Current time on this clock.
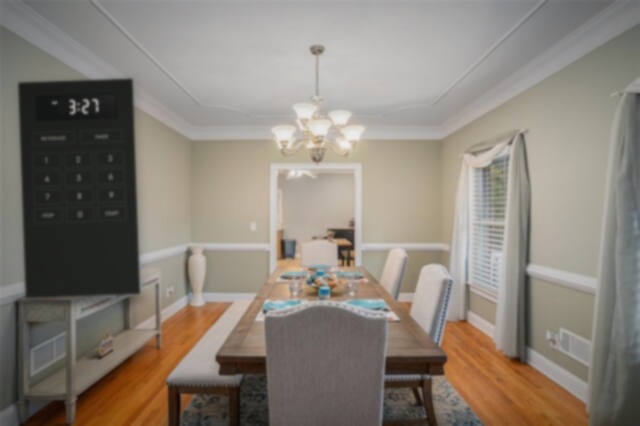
3:27
